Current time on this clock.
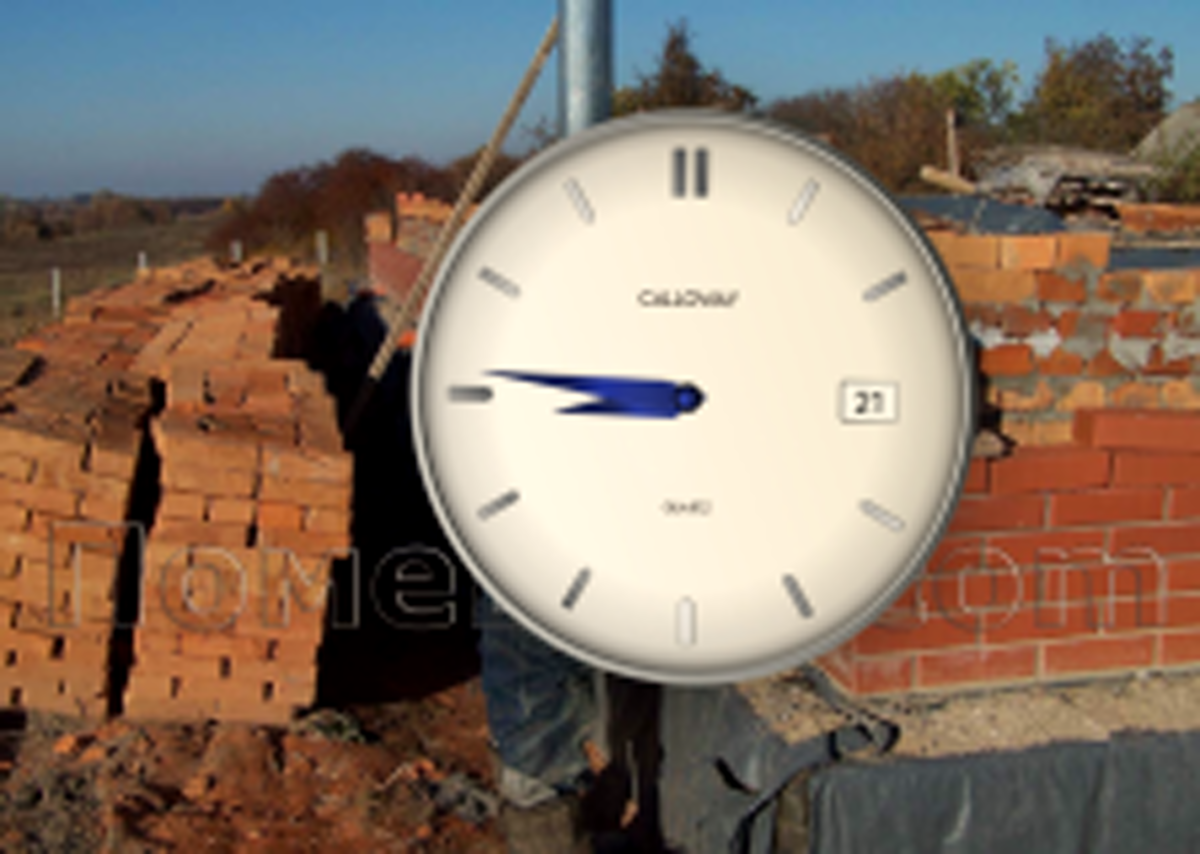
8:46
